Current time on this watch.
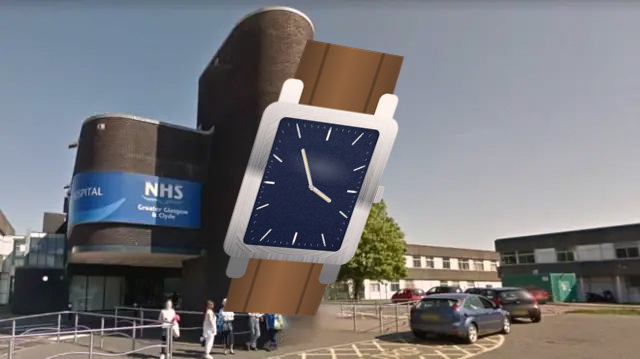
3:55
